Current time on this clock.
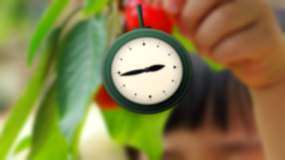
2:44
